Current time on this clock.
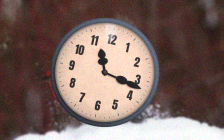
11:17
